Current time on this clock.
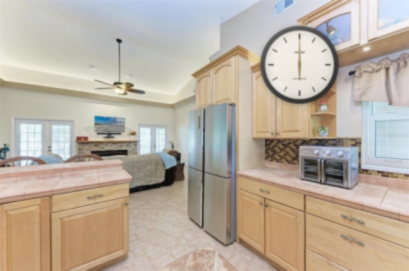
6:00
